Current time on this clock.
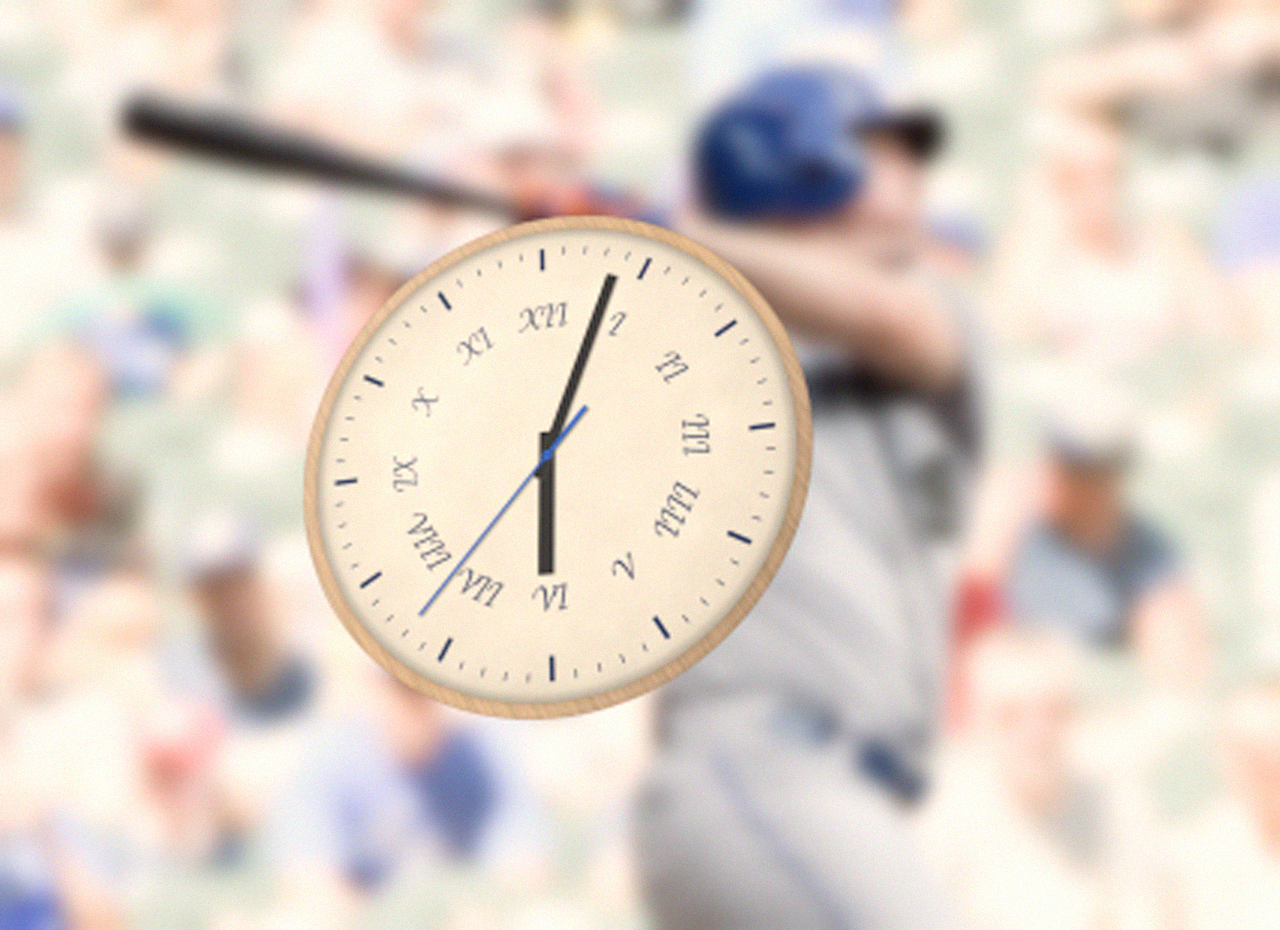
6:03:37
